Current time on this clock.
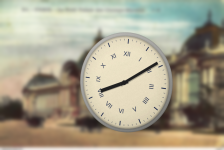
8:09
